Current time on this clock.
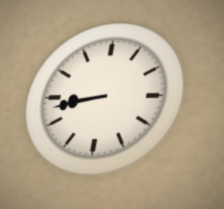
8:43
